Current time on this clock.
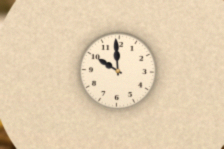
9:59
